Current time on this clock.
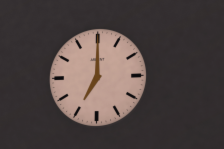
7:00
